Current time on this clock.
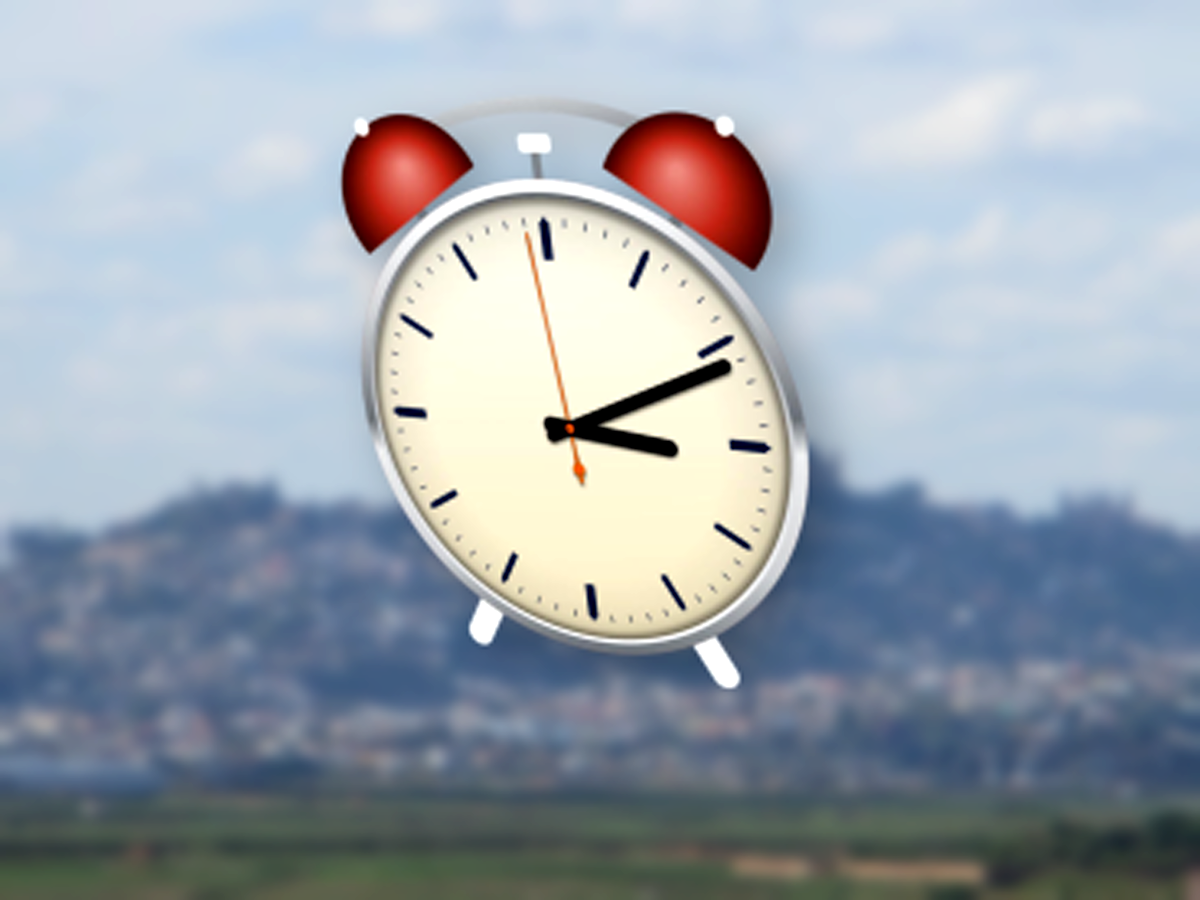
3:10:59
